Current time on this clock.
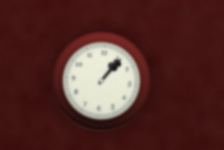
1:06
